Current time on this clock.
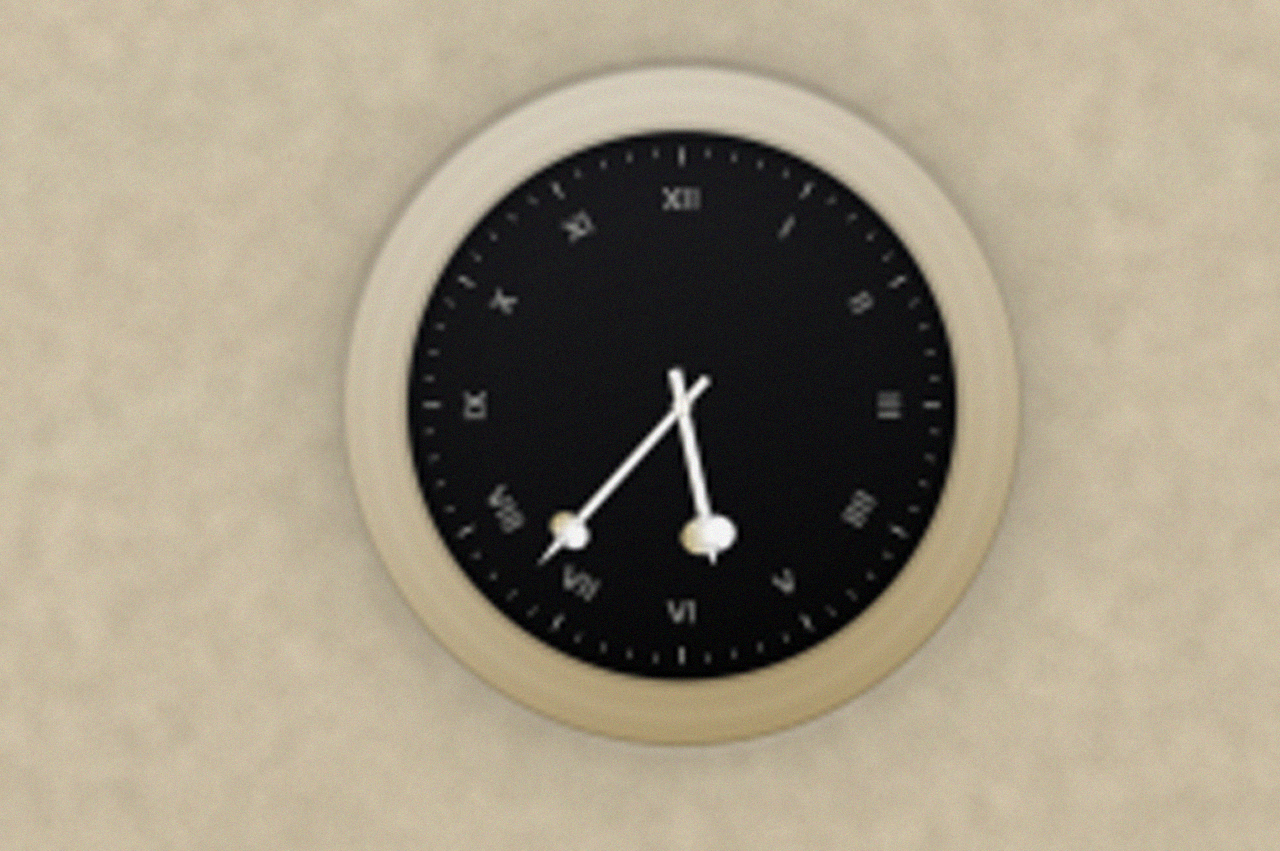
5:37
